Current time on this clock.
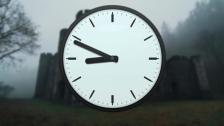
8:49
